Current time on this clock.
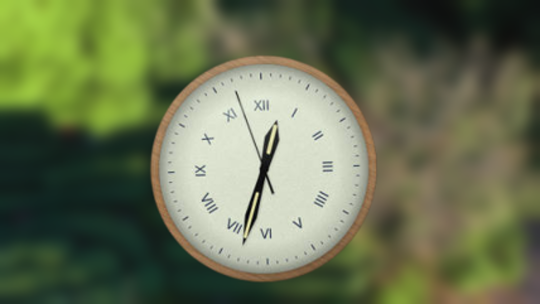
12:32:57
